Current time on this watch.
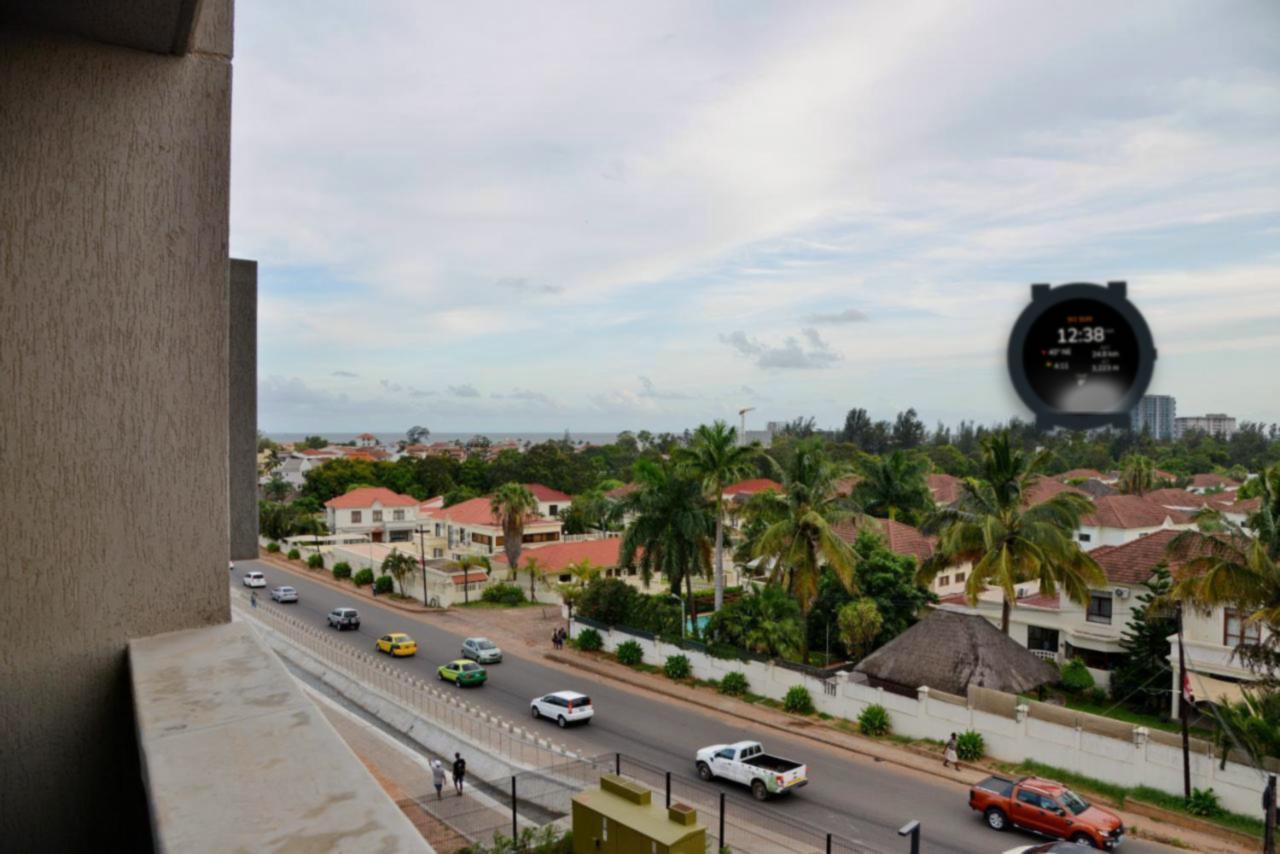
12:38
